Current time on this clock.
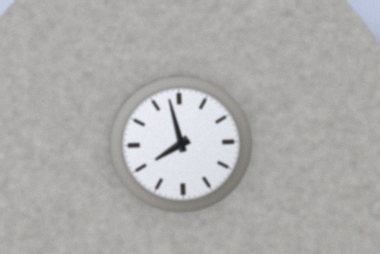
7:58
